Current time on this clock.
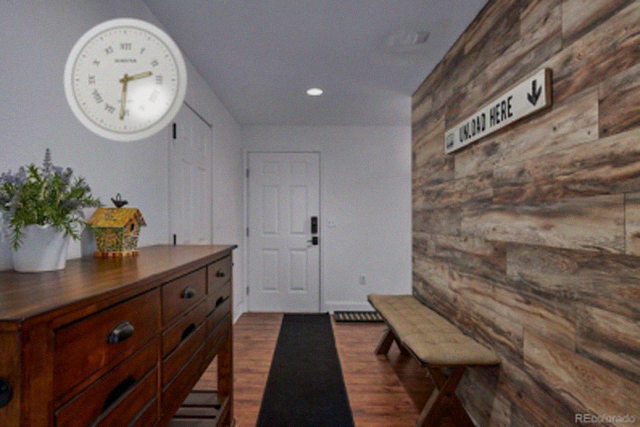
2:31
